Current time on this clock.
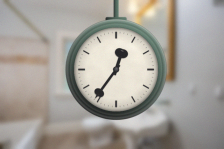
12:36
